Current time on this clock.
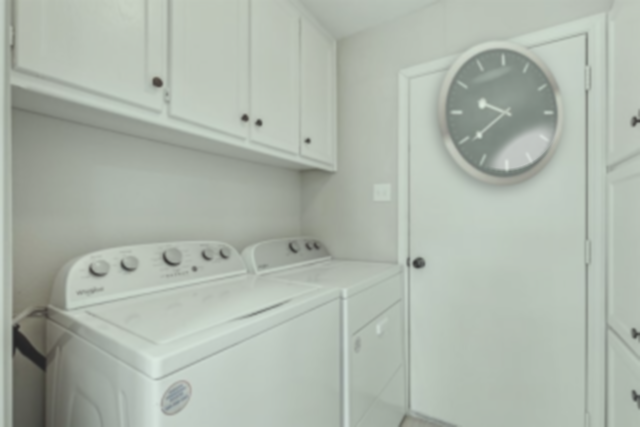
9:39
